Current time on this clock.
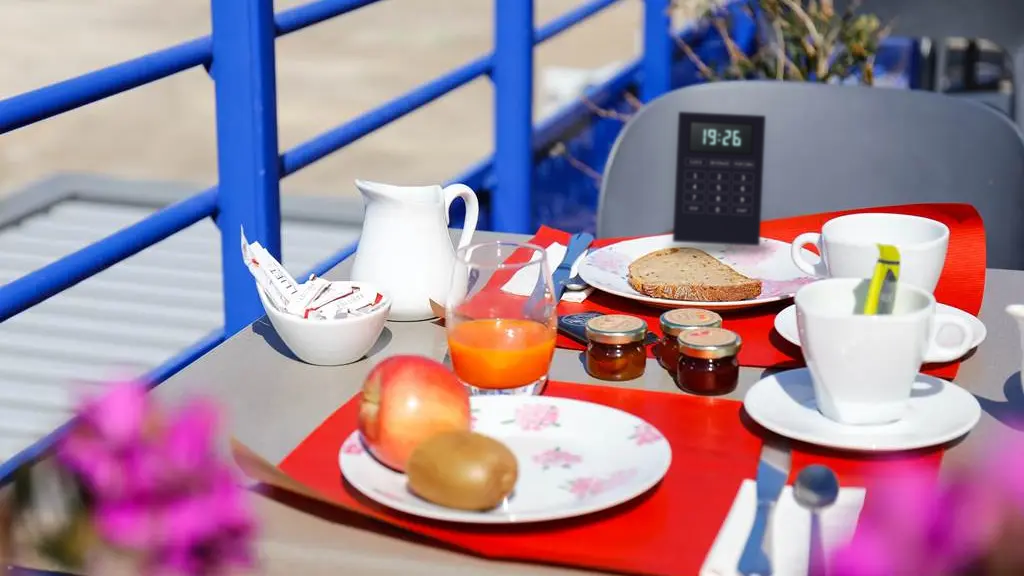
19:26
